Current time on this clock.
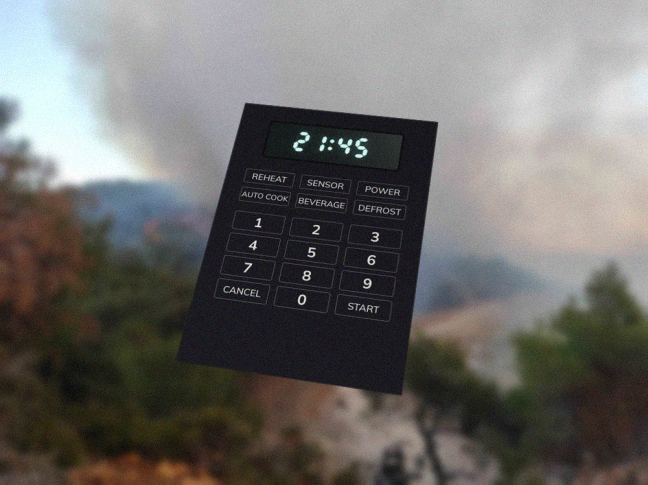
21:45
